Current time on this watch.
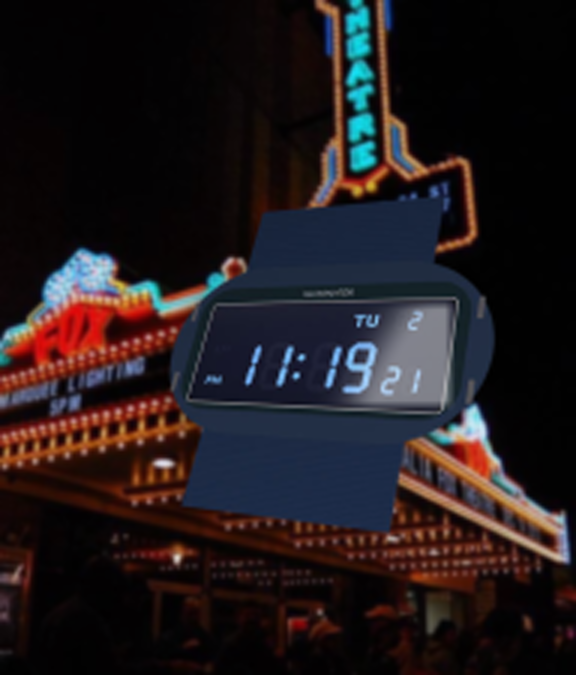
11:19:21
